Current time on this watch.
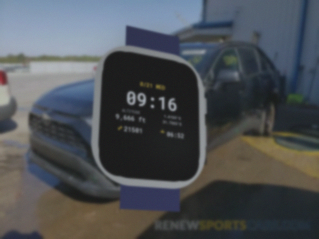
9:16
